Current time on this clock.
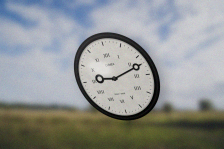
9:12
